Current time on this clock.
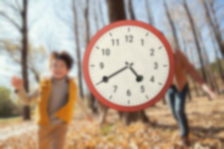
4:40
